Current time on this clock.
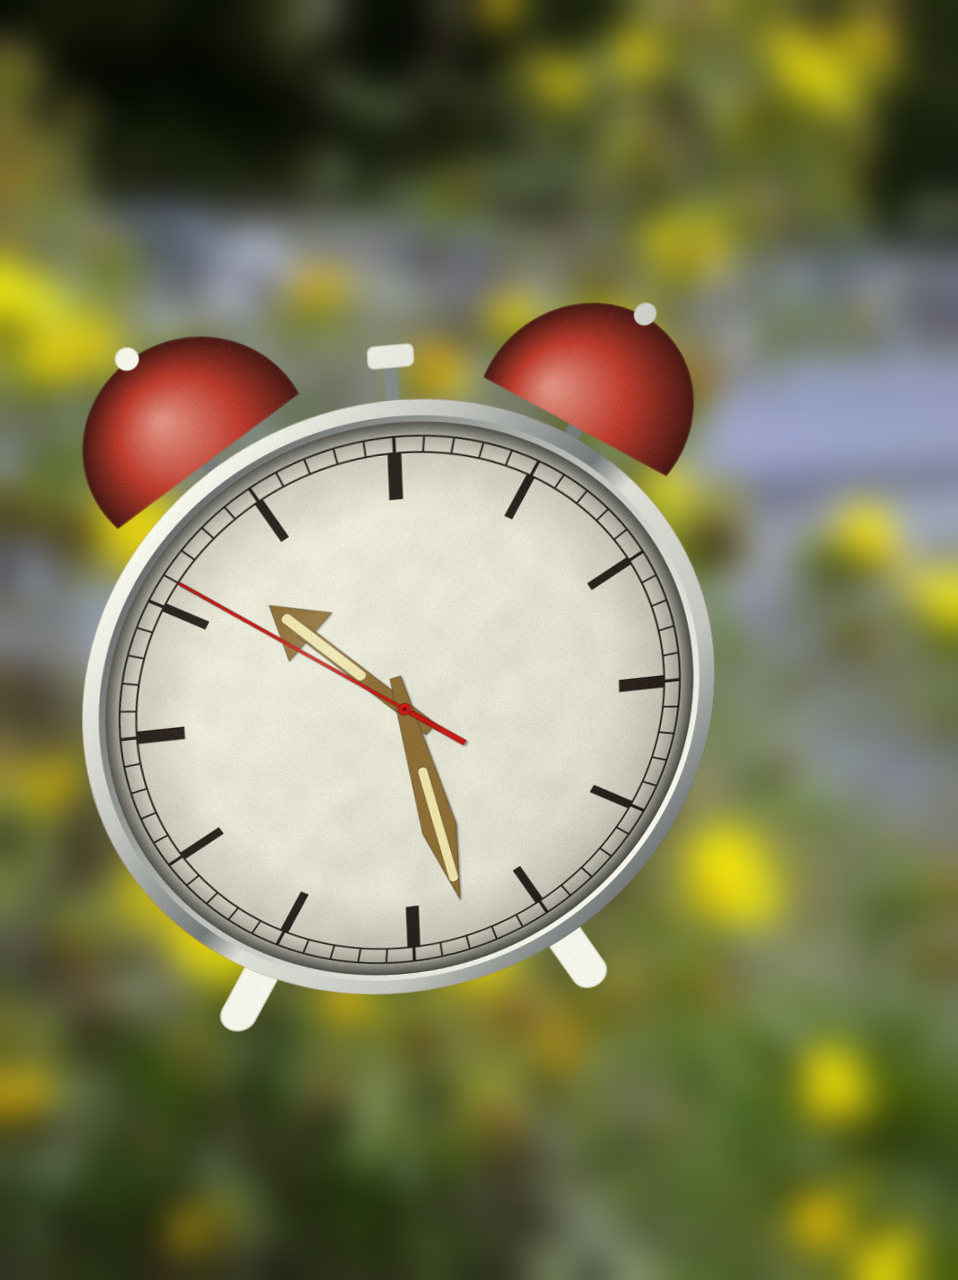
10:27:51
